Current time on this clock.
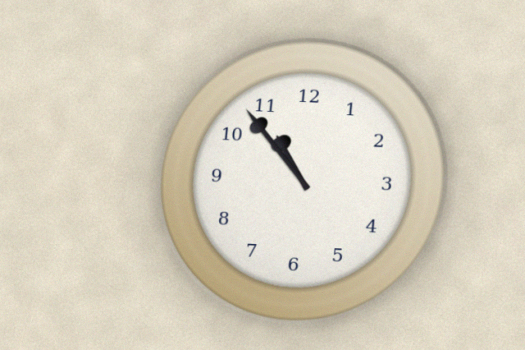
10:53
